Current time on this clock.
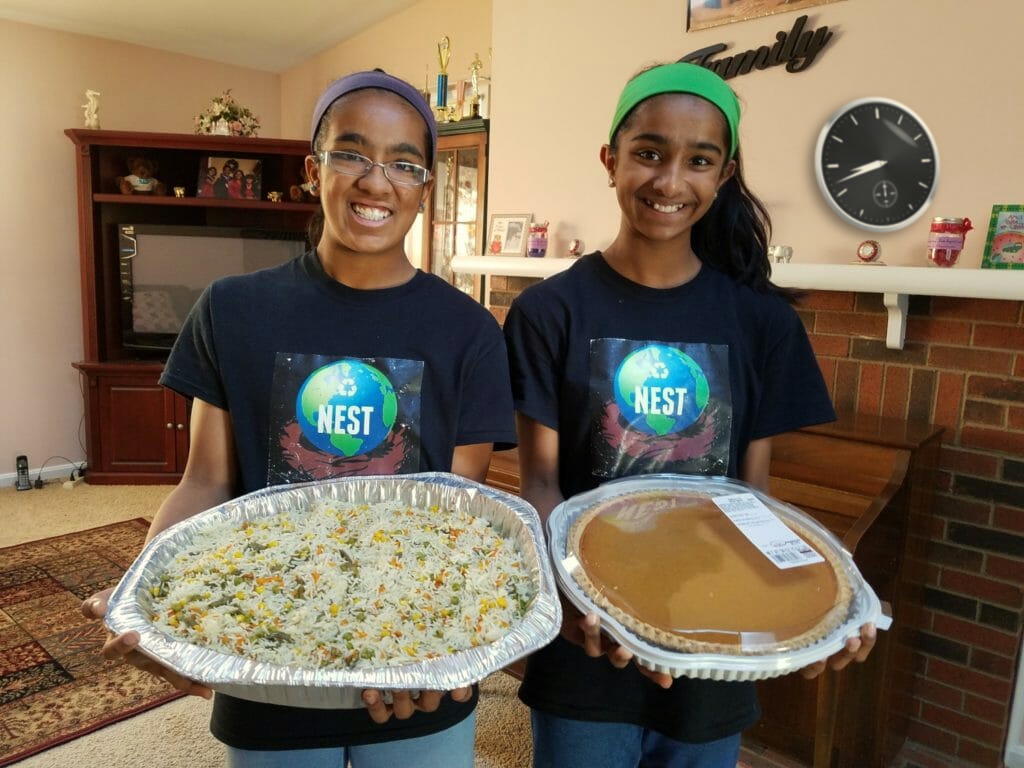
8:42
